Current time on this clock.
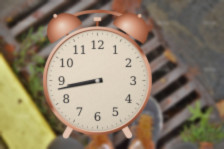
8:43
